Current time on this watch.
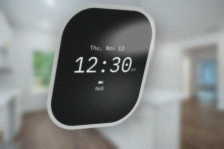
12:30
